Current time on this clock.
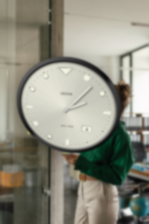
2:07
